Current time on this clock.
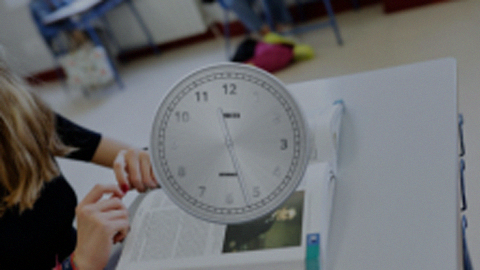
11:27
